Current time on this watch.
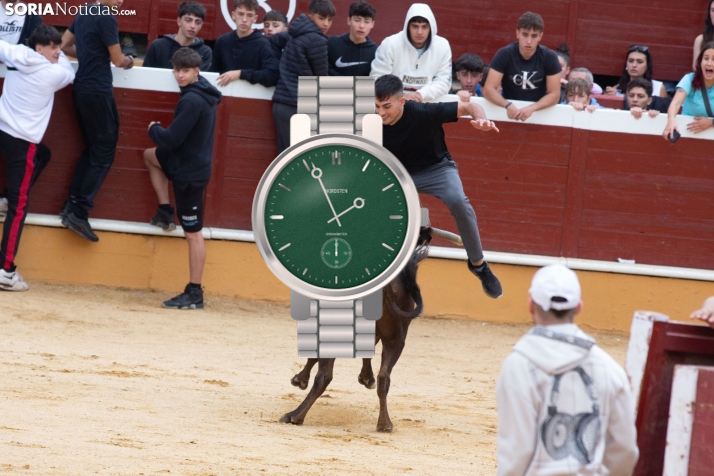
1:56
